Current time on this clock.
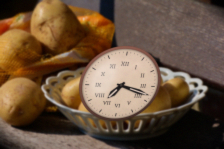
7:18
